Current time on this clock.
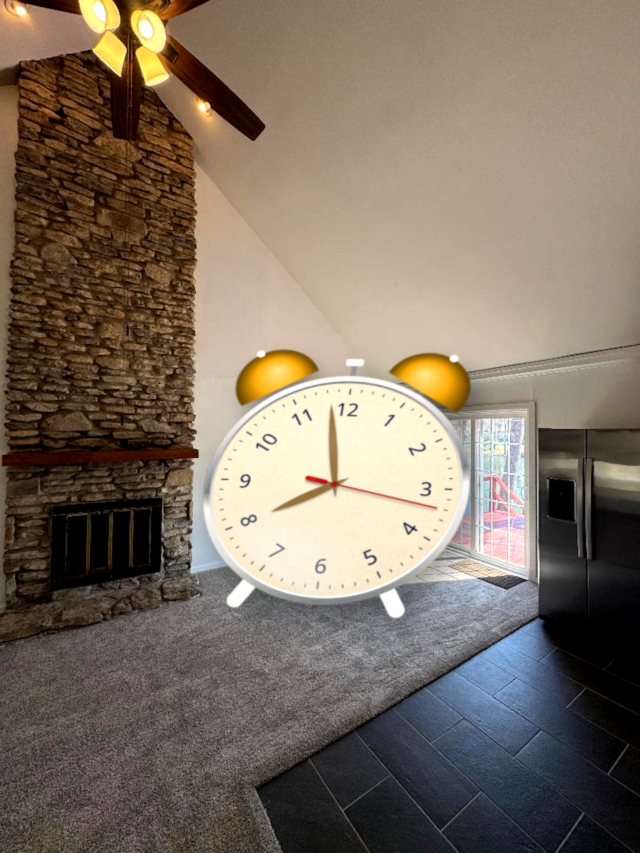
7:58:17
